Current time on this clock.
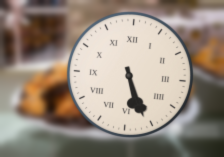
5:26
